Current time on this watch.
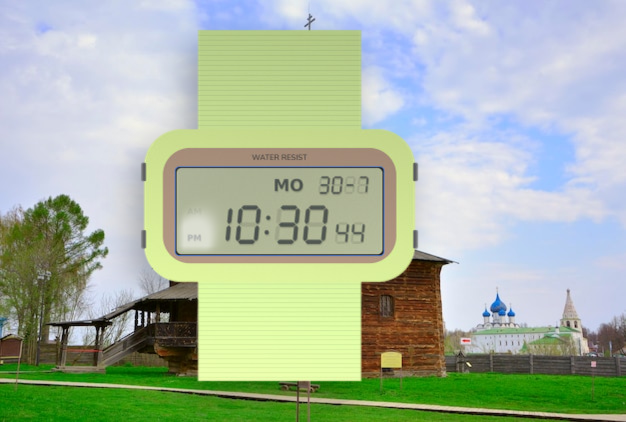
10:30:44
